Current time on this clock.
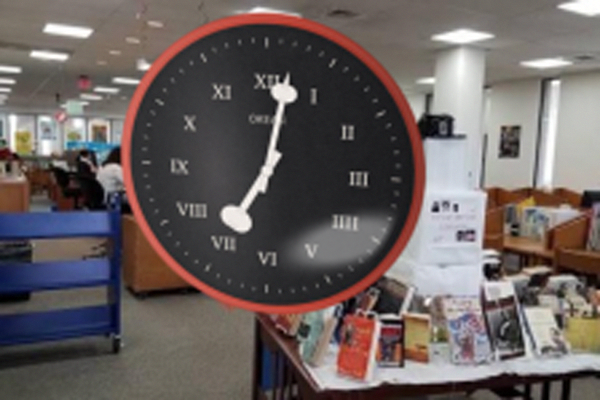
7:02
